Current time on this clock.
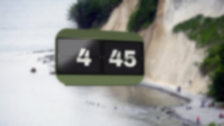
4:45
